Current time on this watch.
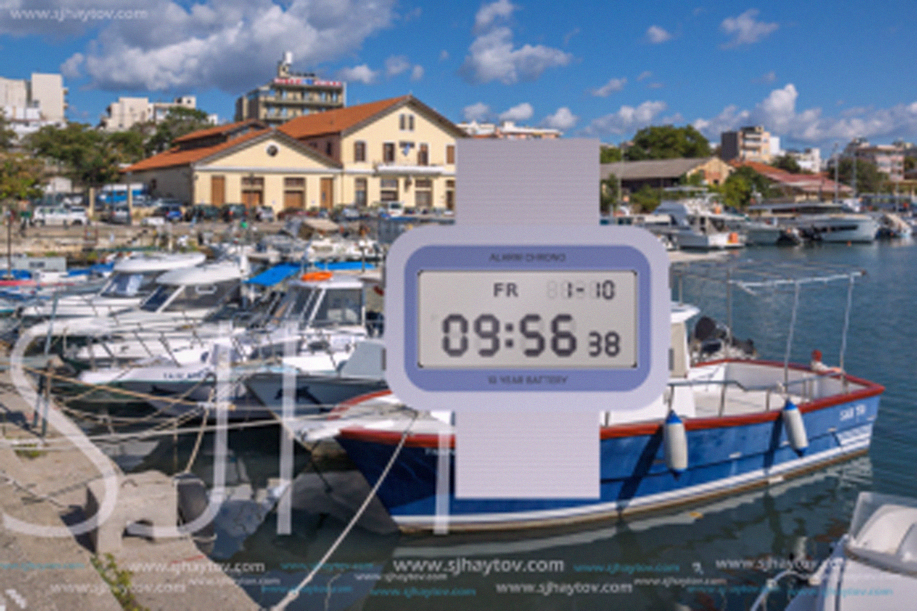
9:56:38
